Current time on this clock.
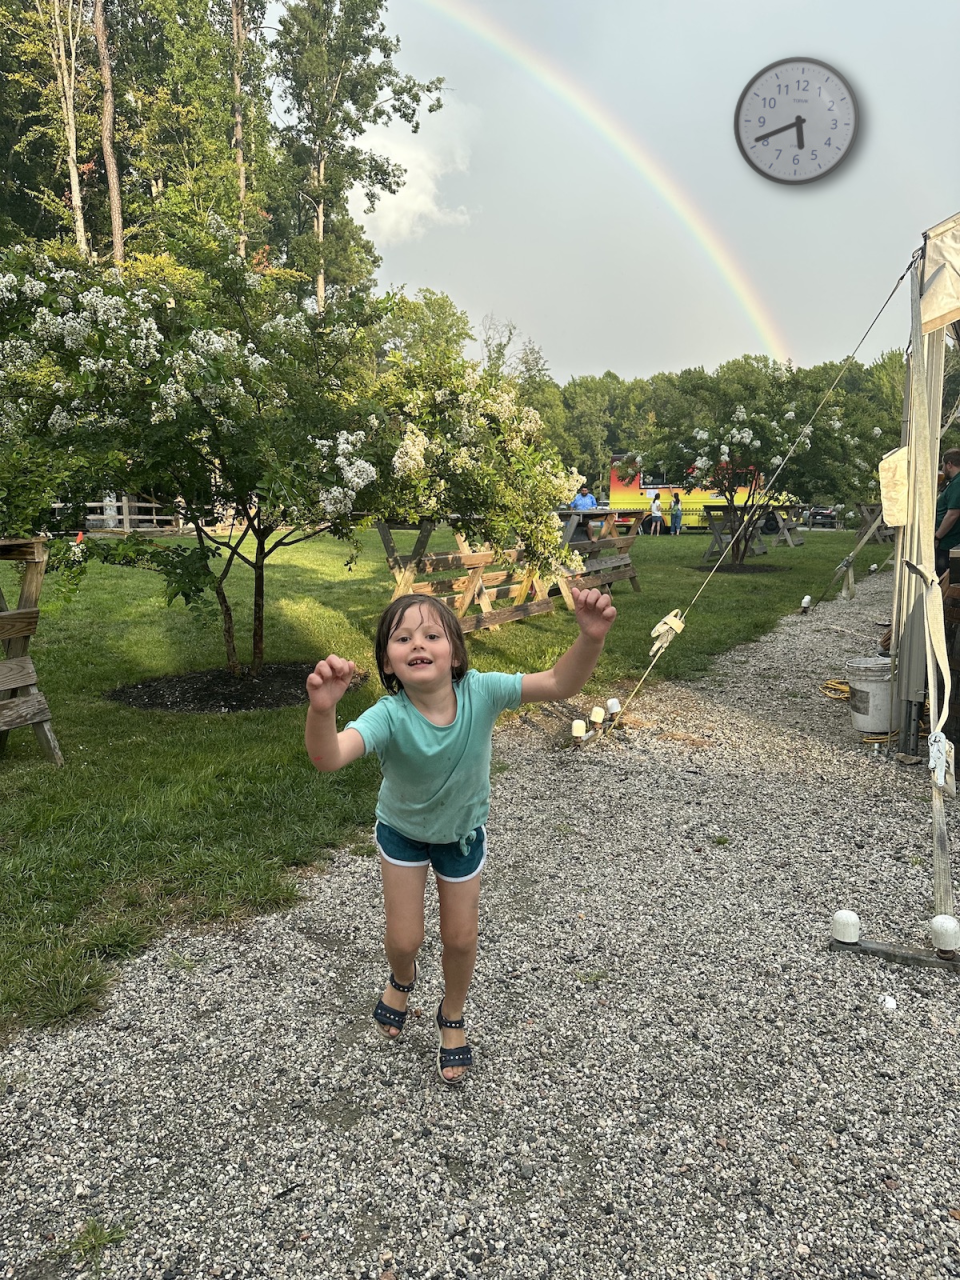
5:41
